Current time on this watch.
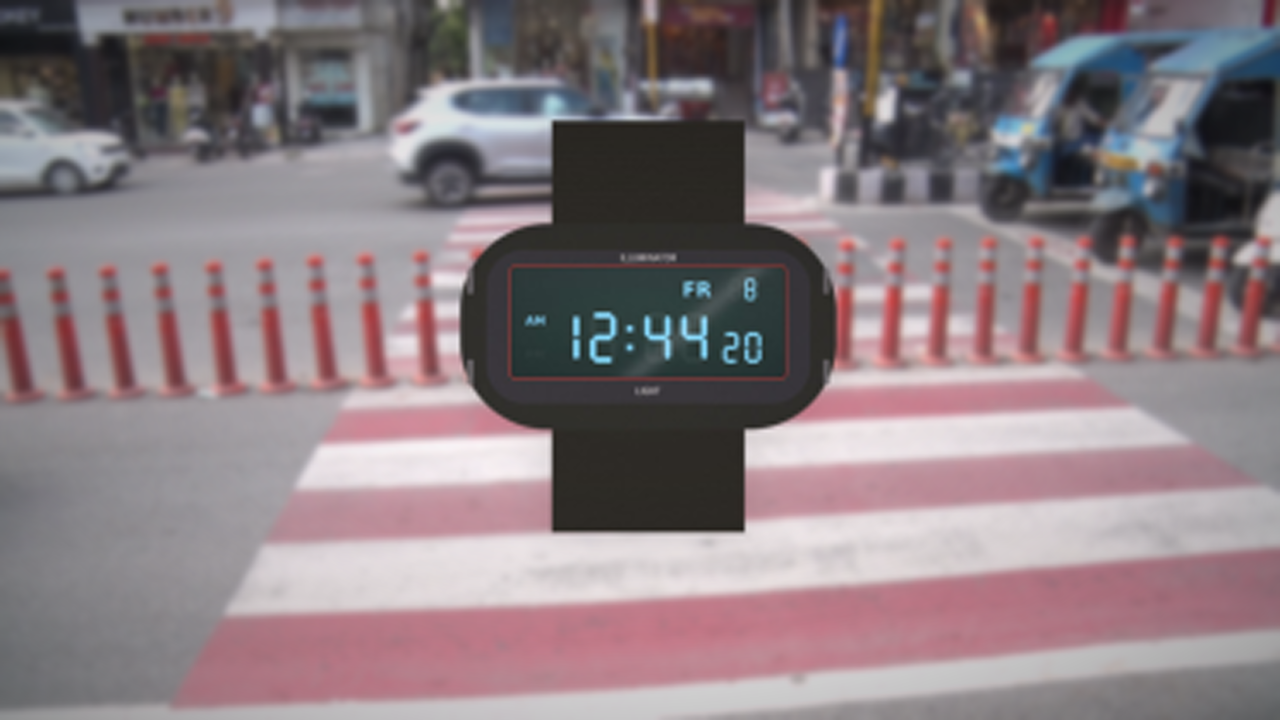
12:44:20
